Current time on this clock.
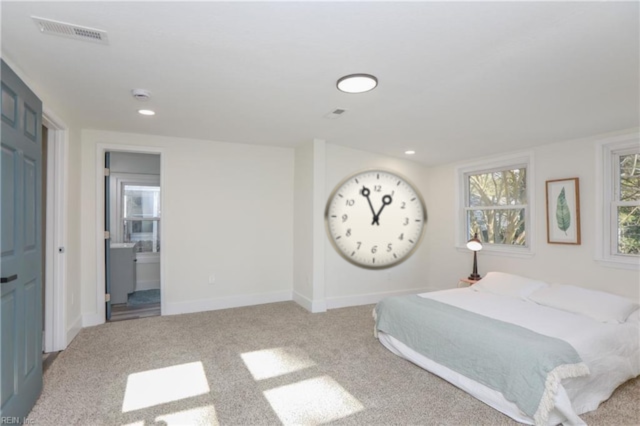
12:56
